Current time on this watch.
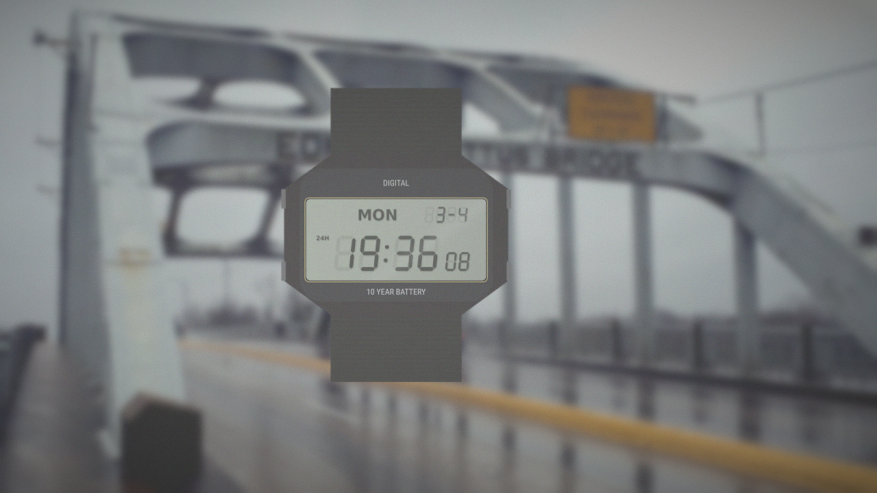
19:36:08
